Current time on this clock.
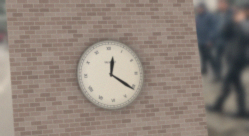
12:21
